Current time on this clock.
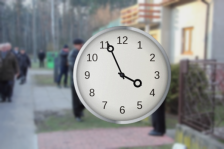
3:56
